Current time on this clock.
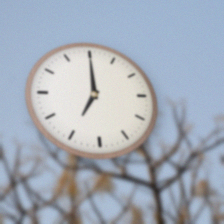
7:00
